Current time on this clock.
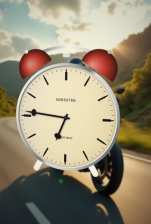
6:46
